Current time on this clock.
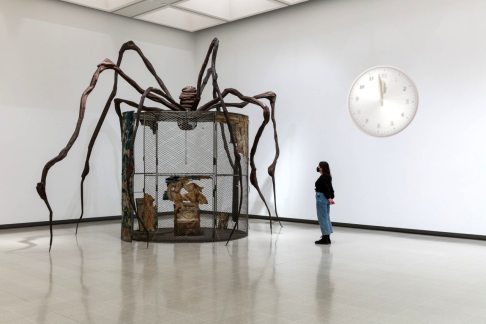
11:58
